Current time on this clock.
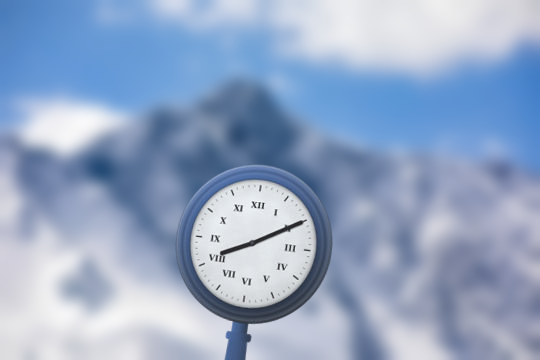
8:10
